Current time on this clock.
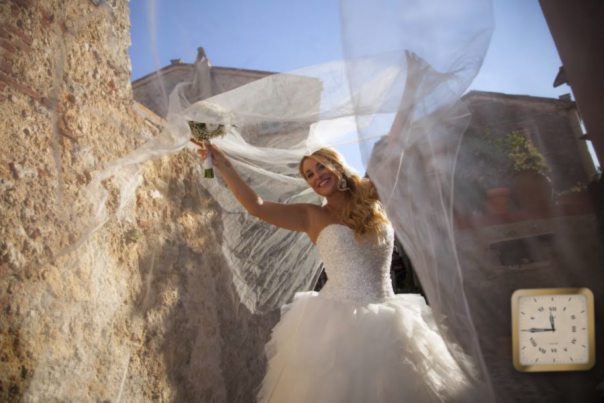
11:45
